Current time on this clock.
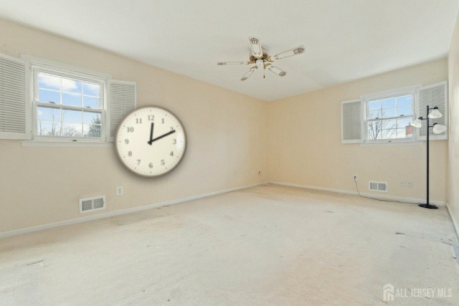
12:11
